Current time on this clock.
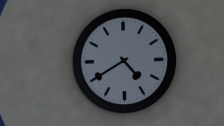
4:40
